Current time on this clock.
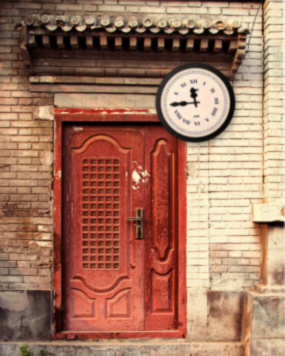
11:45
